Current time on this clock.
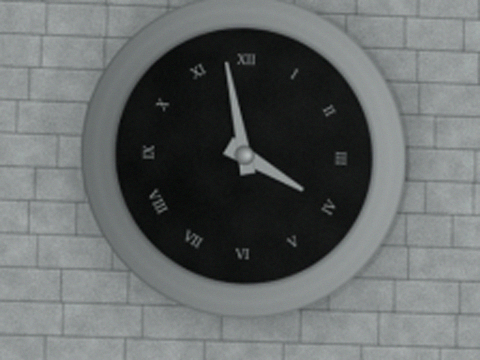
3:58
